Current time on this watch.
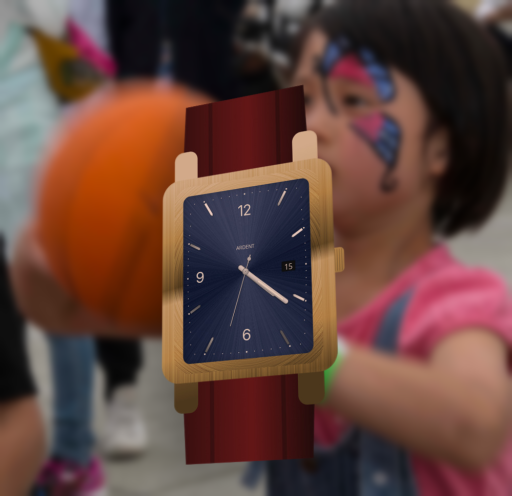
4:21:33
